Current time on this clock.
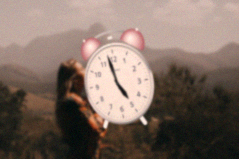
4:58
